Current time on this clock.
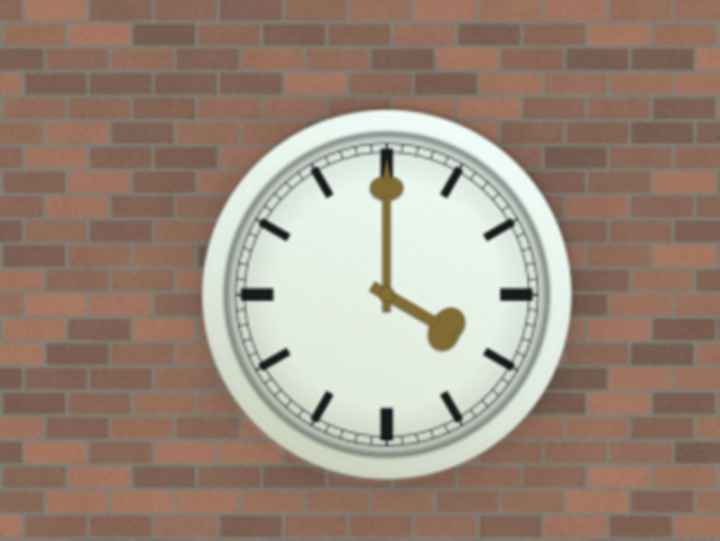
4:00
